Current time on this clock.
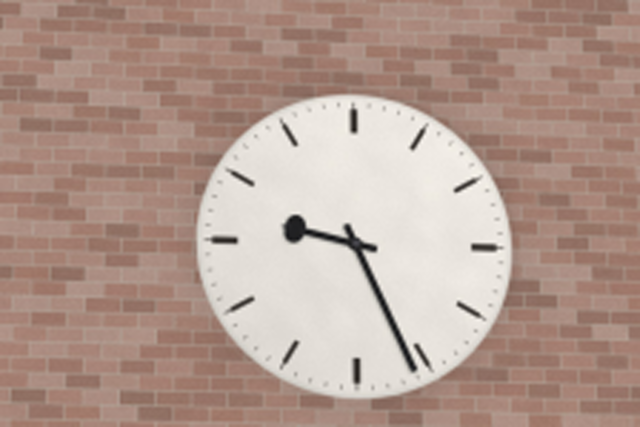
9:26
